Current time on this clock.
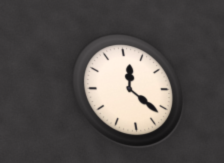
12:22
